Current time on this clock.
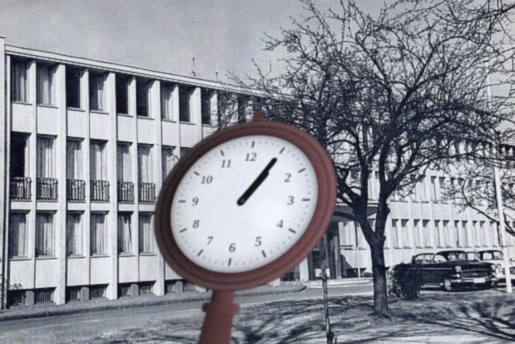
1:05
